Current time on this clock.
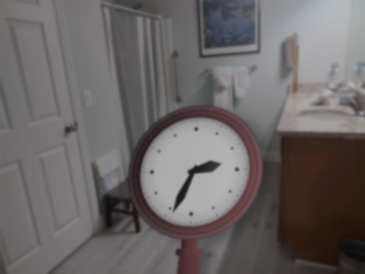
2:34
